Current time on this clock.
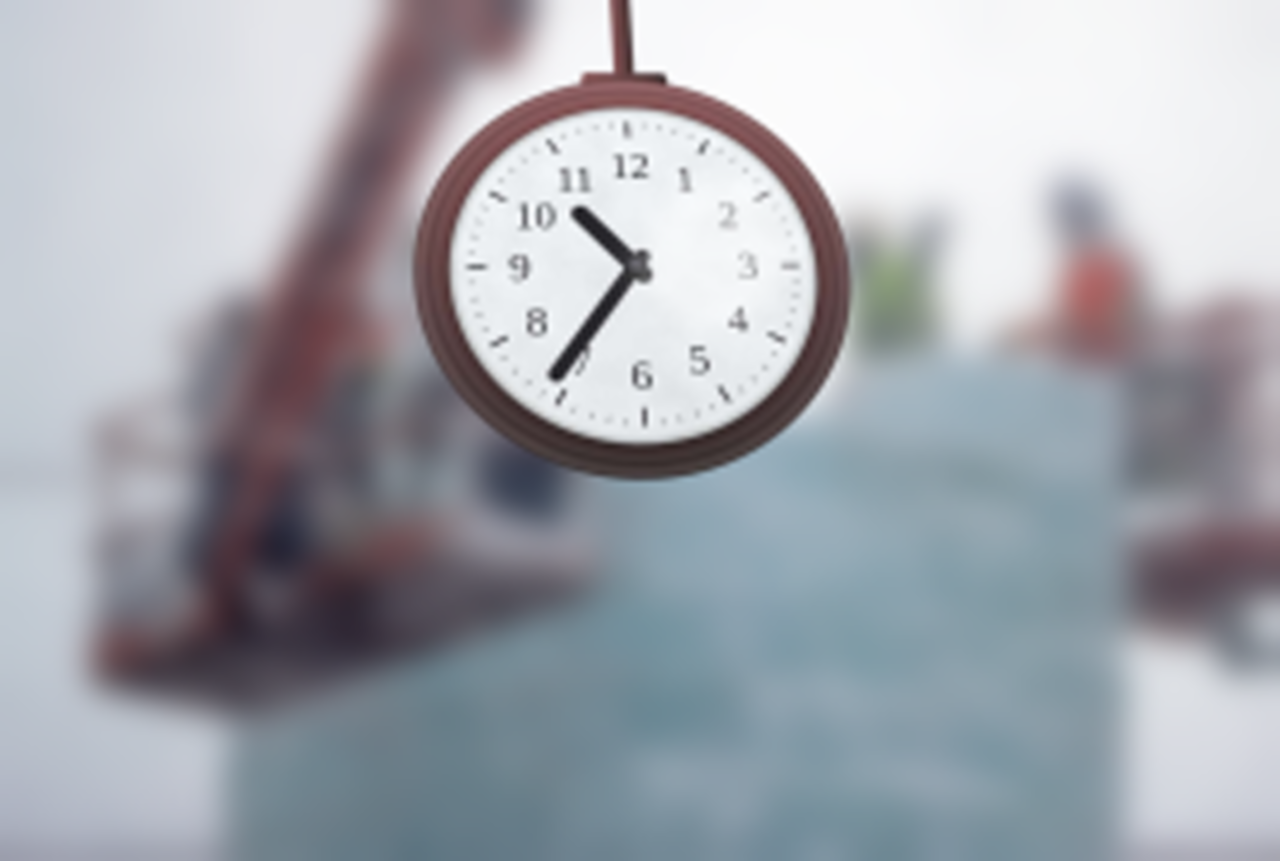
10:36
